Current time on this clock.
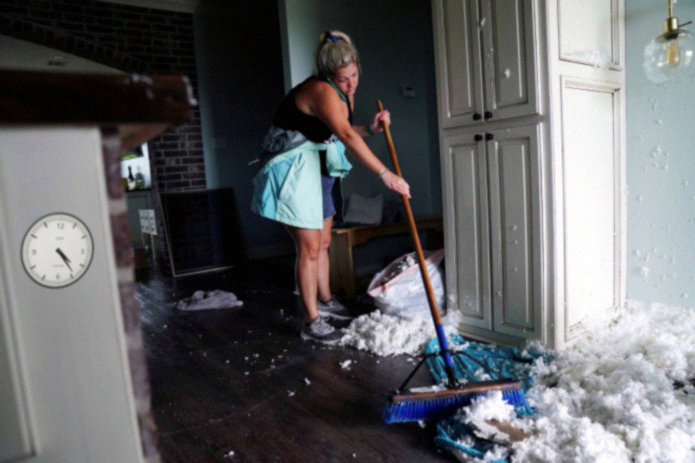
4:24
